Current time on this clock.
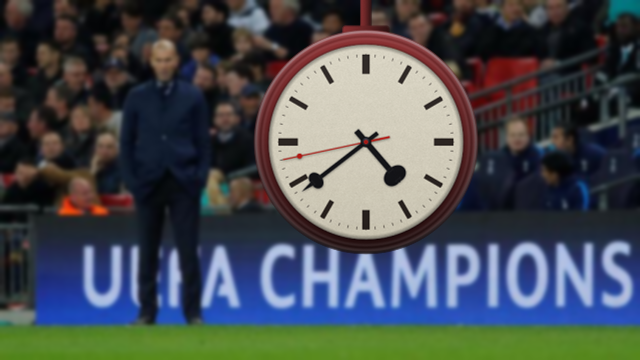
4:38:43
